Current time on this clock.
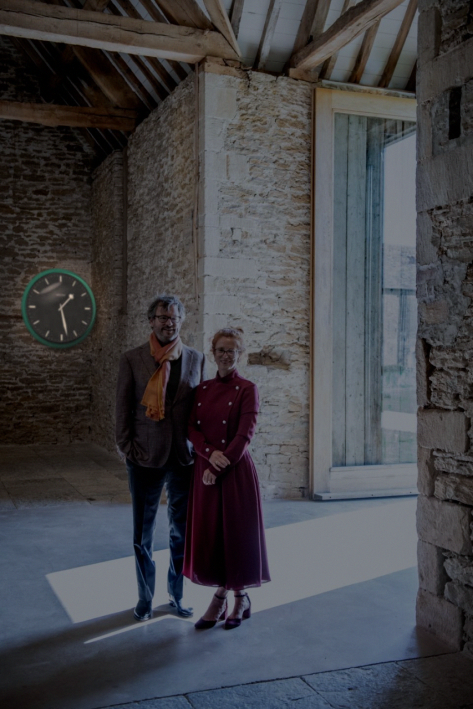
1:28
